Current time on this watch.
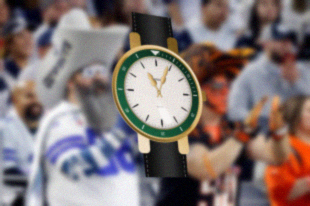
11:04
